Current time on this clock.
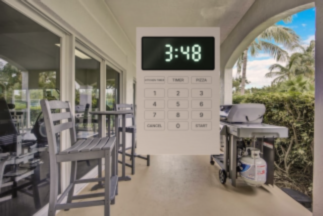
3:48
